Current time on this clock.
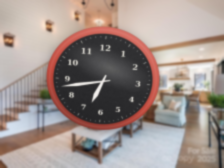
6:43
